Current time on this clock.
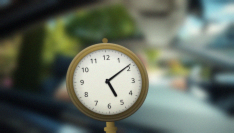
5:09
